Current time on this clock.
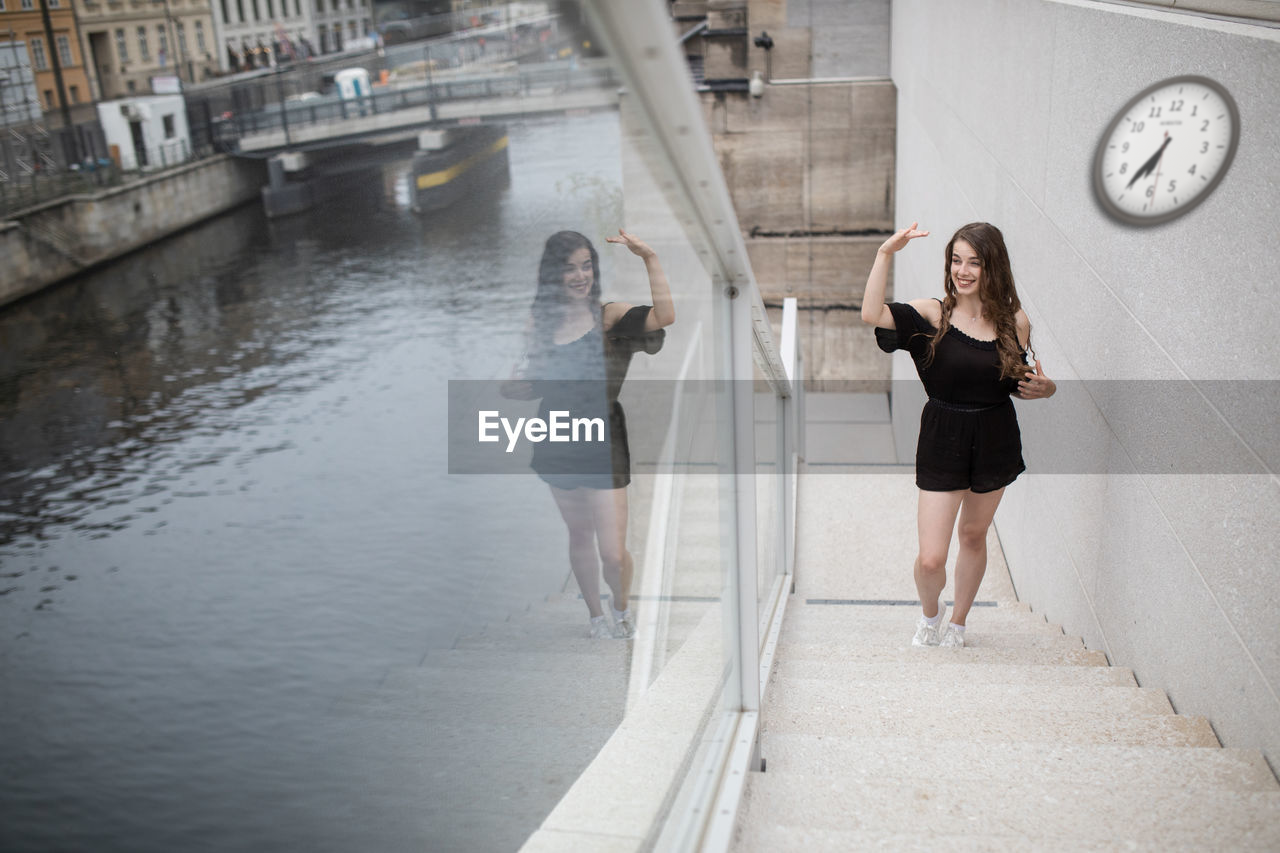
6:35:29
